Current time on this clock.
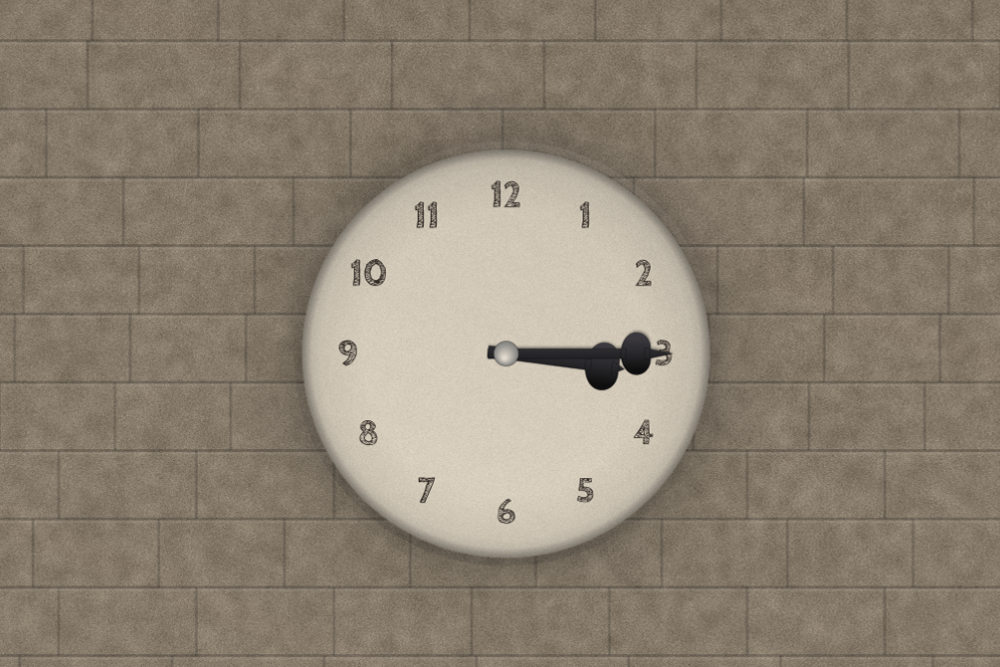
3:15
